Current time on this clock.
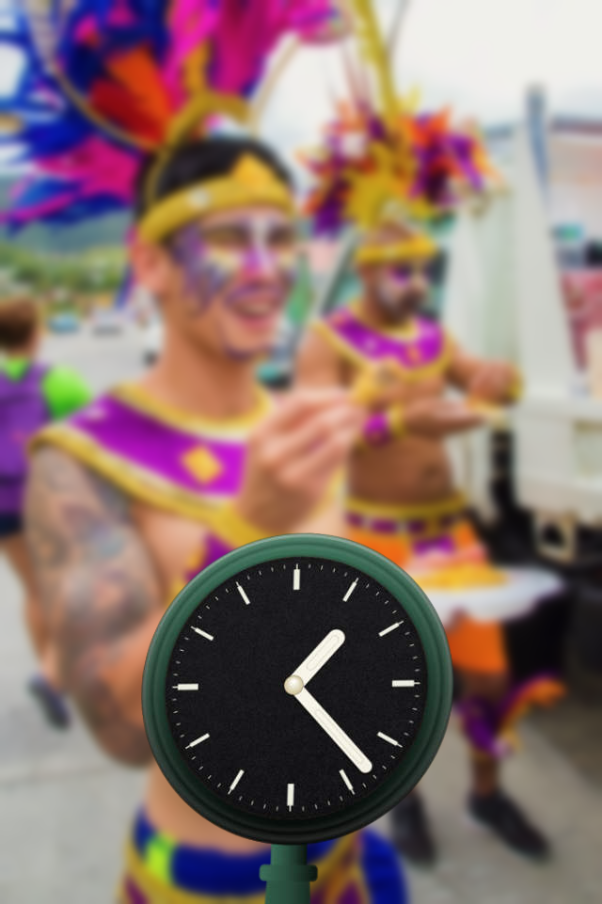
1:23
